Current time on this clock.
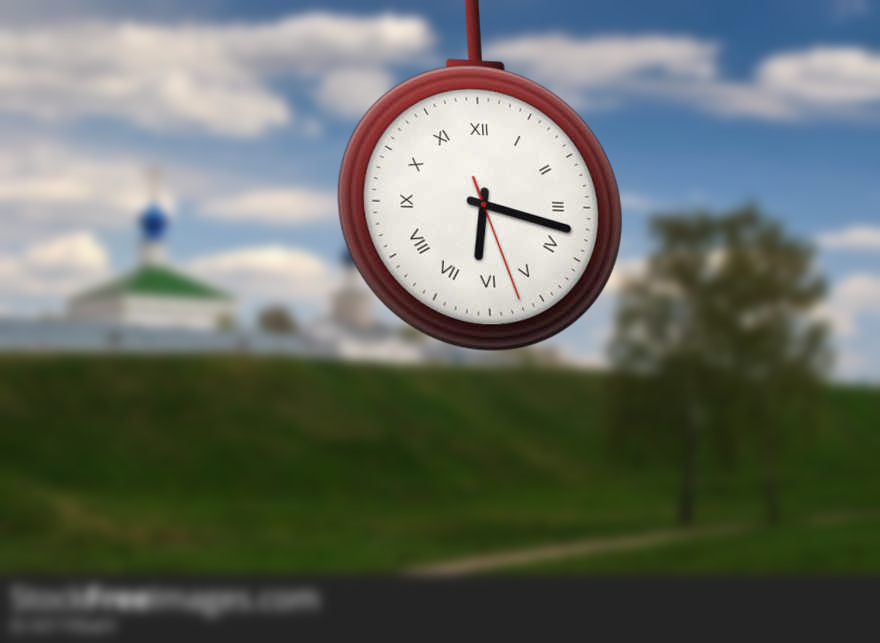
6:17:27
